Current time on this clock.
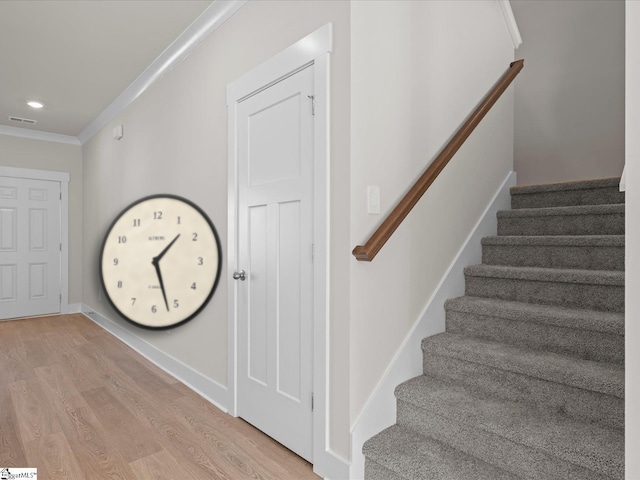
1:27
